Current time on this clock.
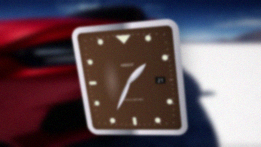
1:35
